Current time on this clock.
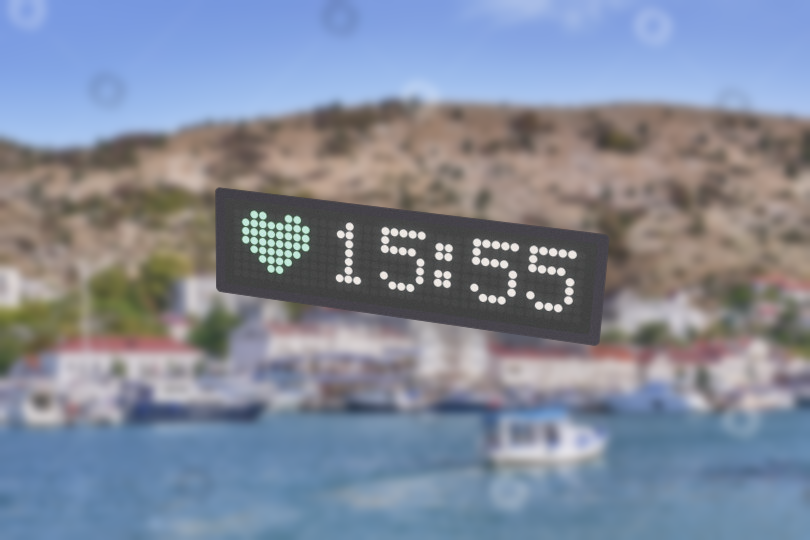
15:55
